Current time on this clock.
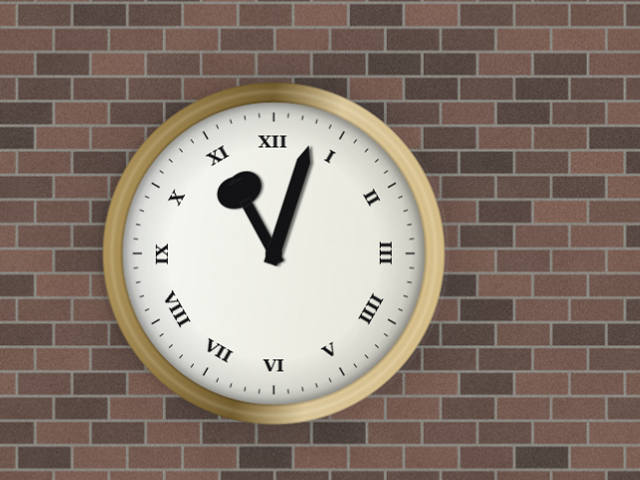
11:03
